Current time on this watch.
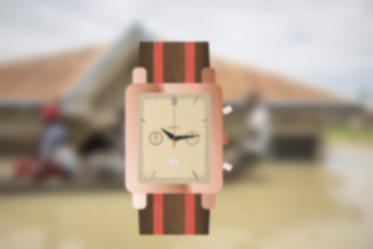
10:14
